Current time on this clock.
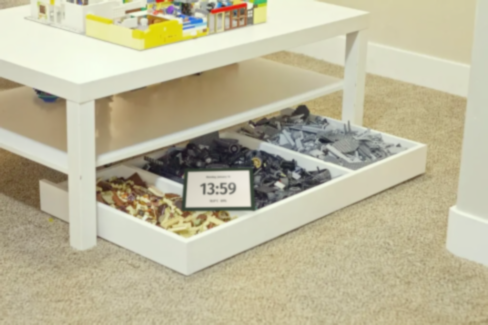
13:59
